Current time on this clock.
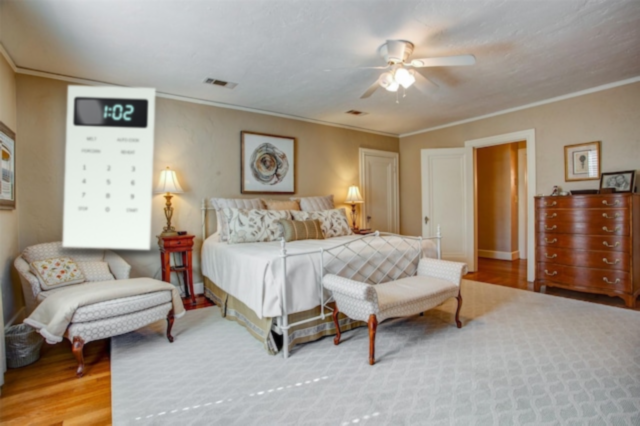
1:02
